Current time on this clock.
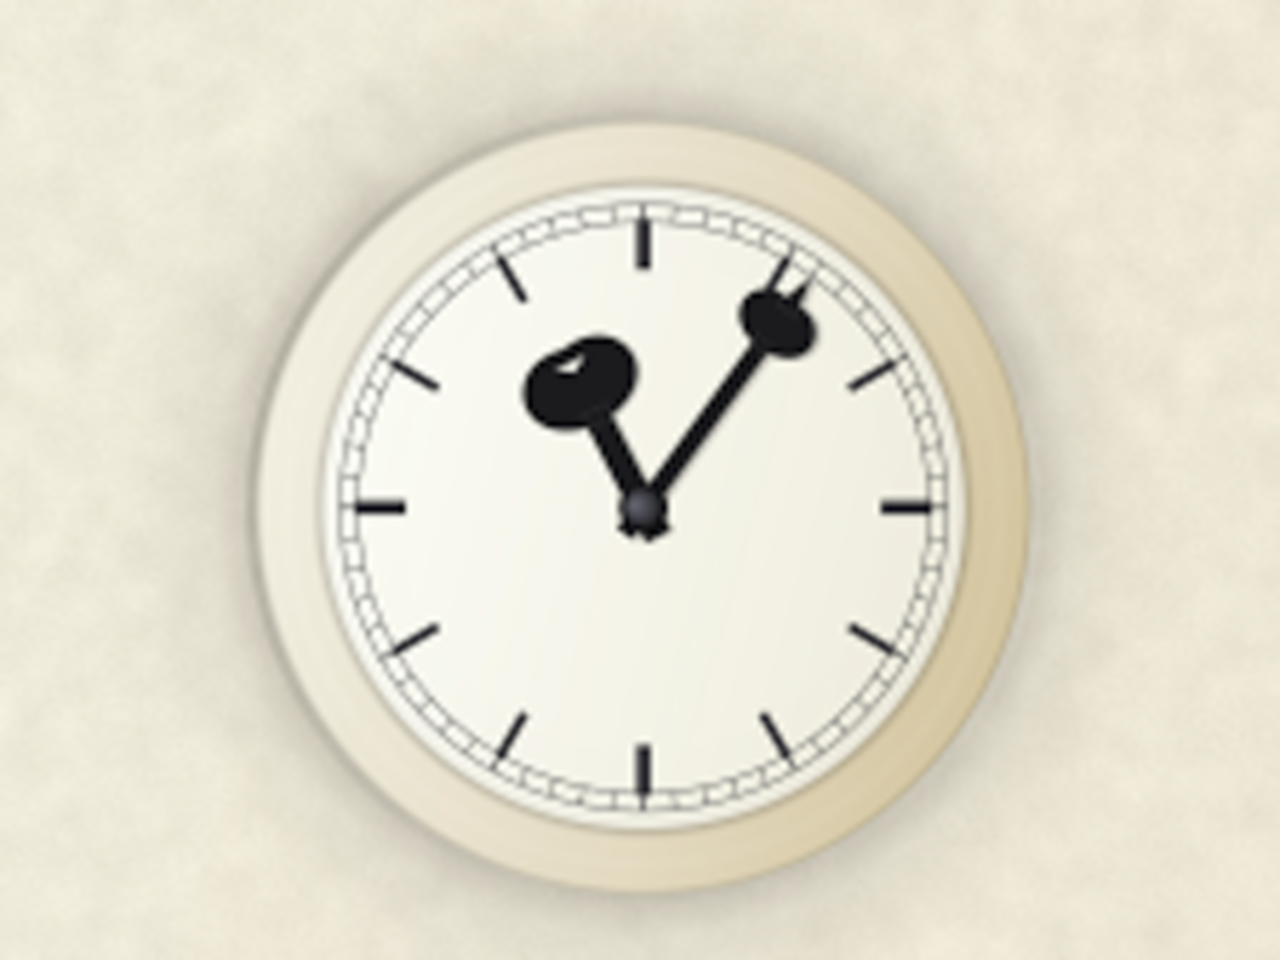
11:06
